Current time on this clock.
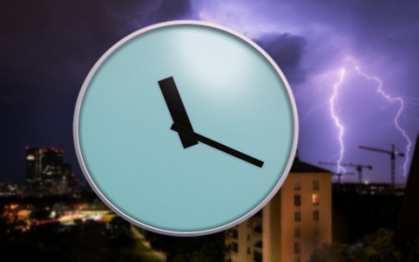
11:19
